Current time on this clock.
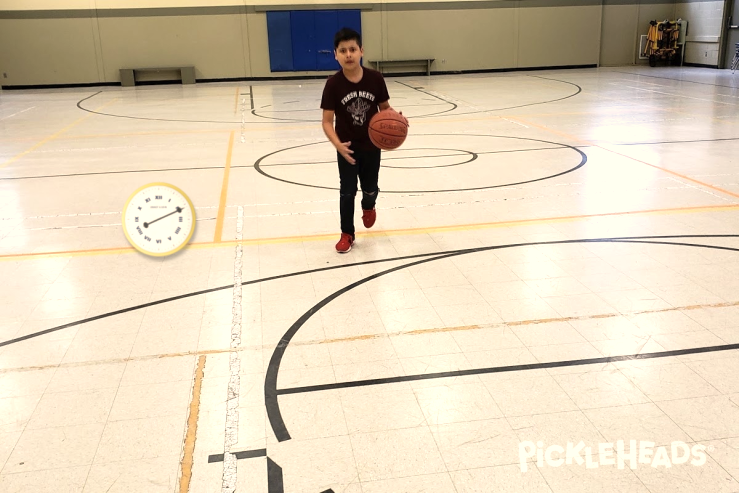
8:11
